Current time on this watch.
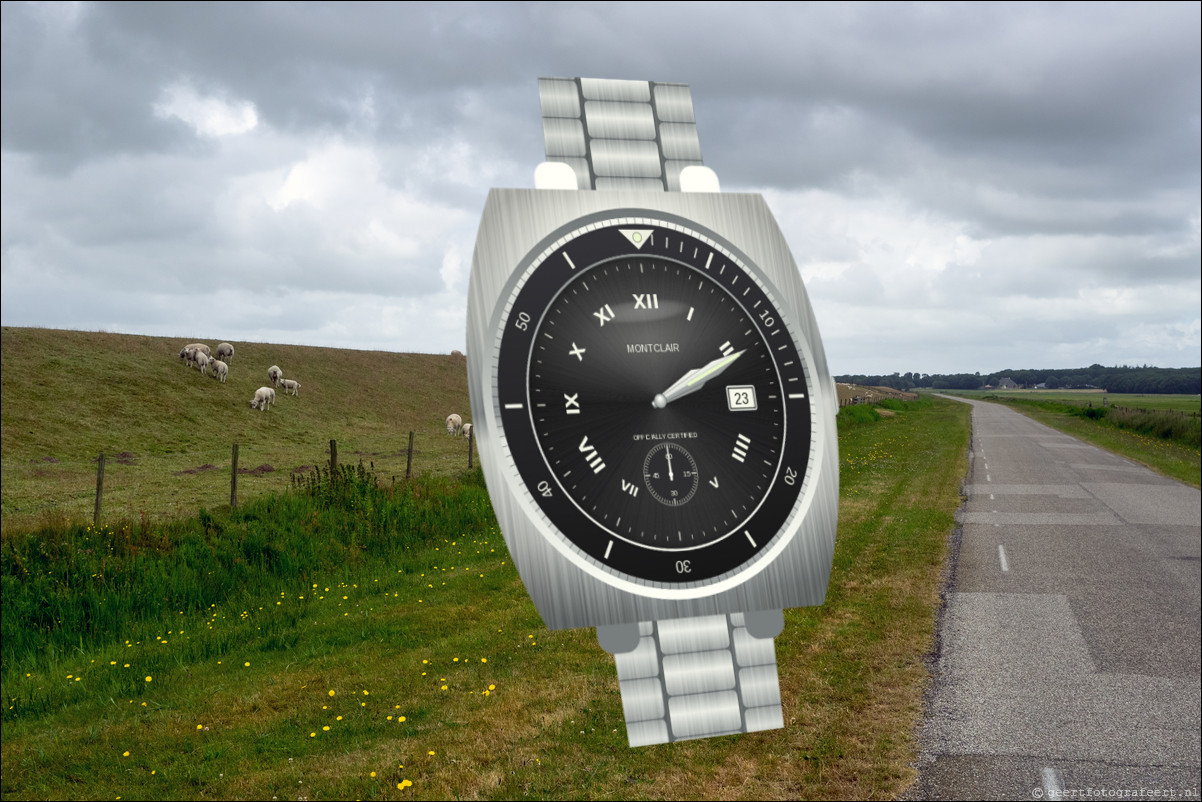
2:11
